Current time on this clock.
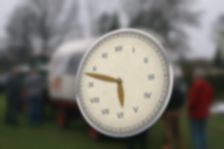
5:48
